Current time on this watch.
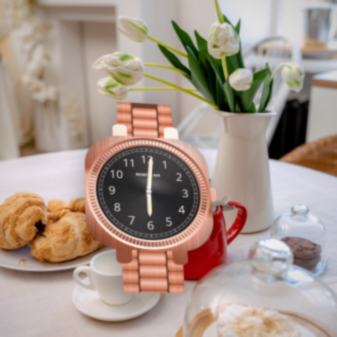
6:01
